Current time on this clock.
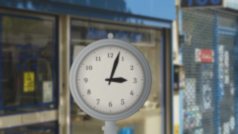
3:03
